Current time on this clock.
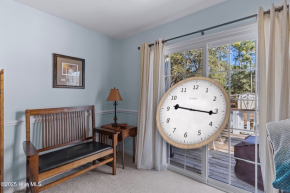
9:16
